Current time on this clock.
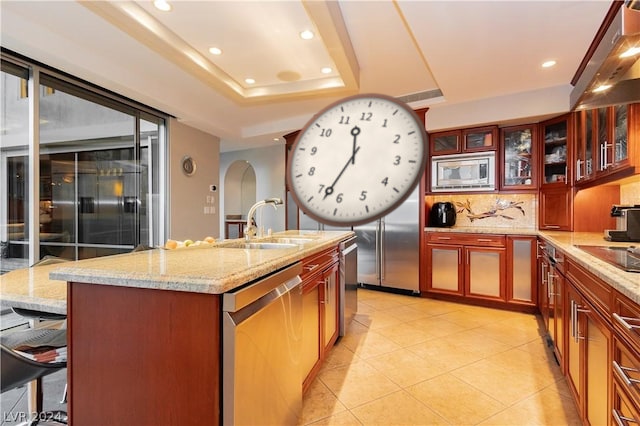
11:33
